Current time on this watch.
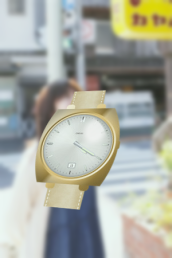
4:20
